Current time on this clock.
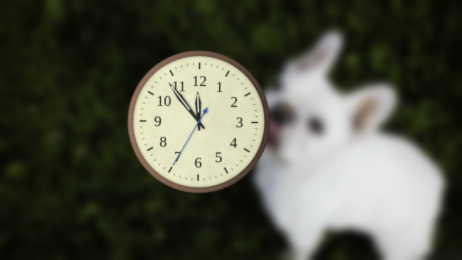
11:53:35
